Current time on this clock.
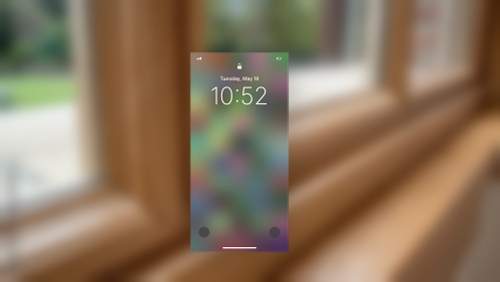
10:52
